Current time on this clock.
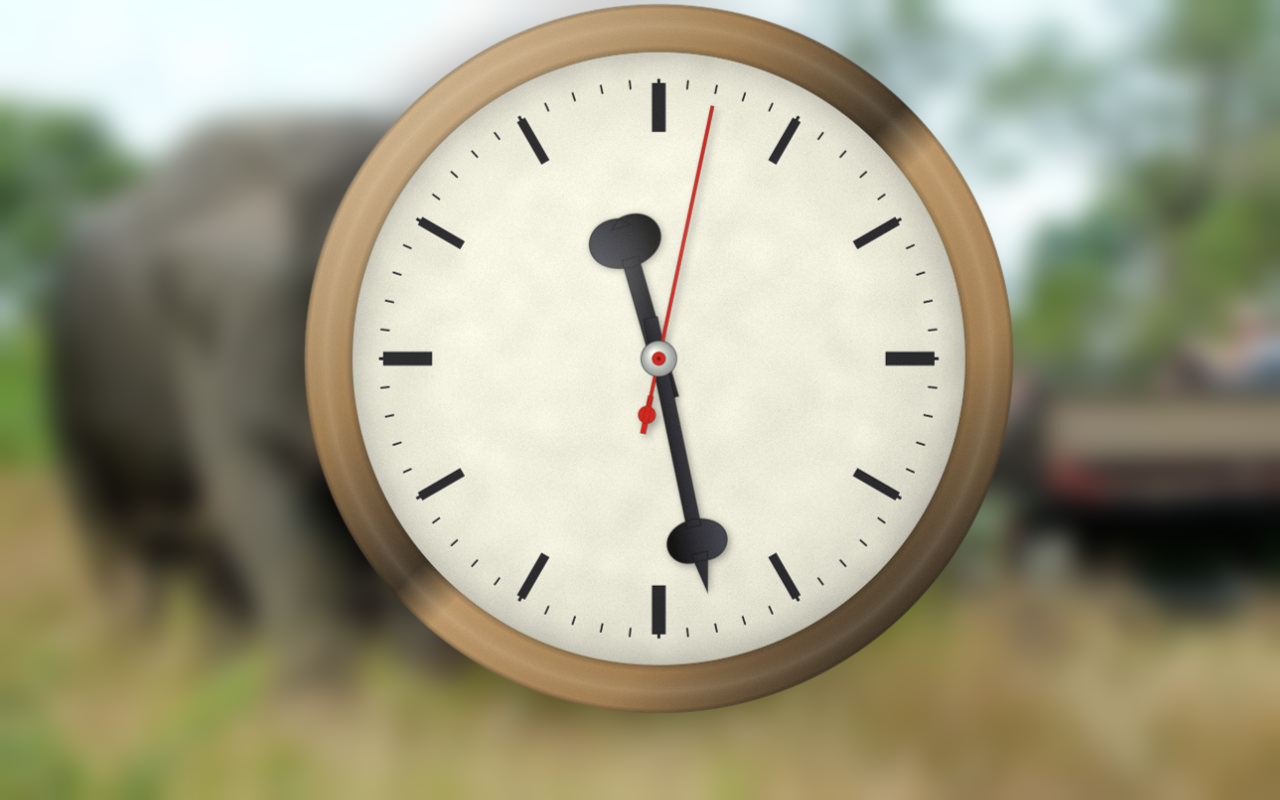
11:28:02
